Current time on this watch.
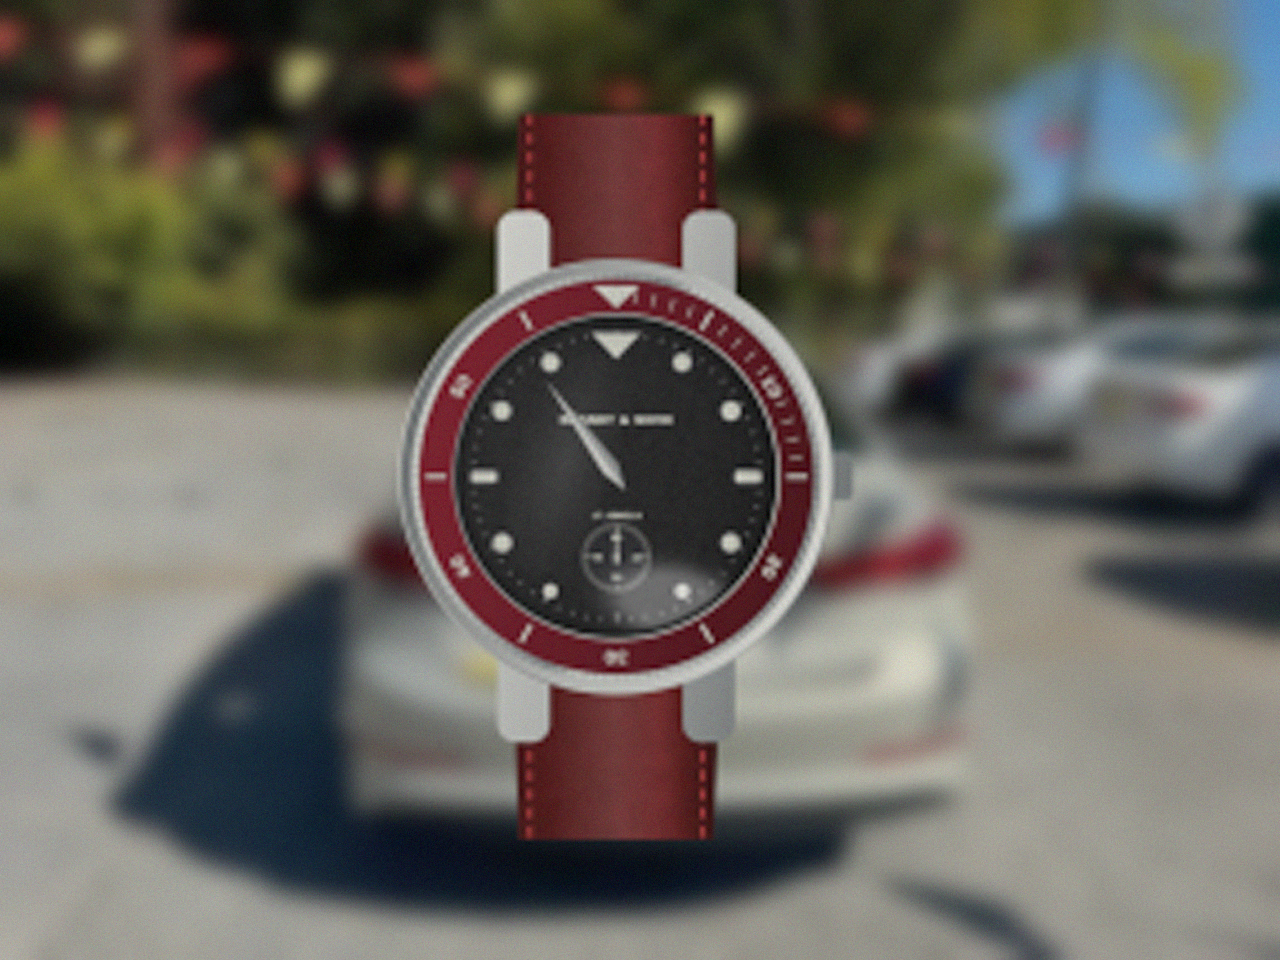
10:54
